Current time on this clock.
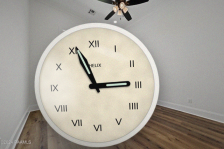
2:56
